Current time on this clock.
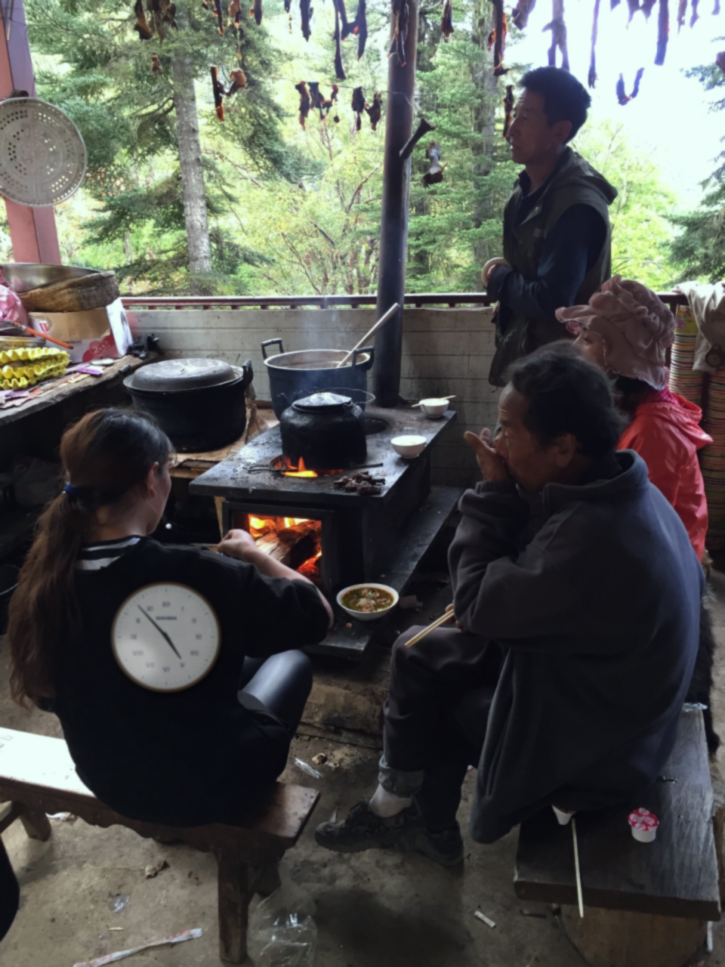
4:53
